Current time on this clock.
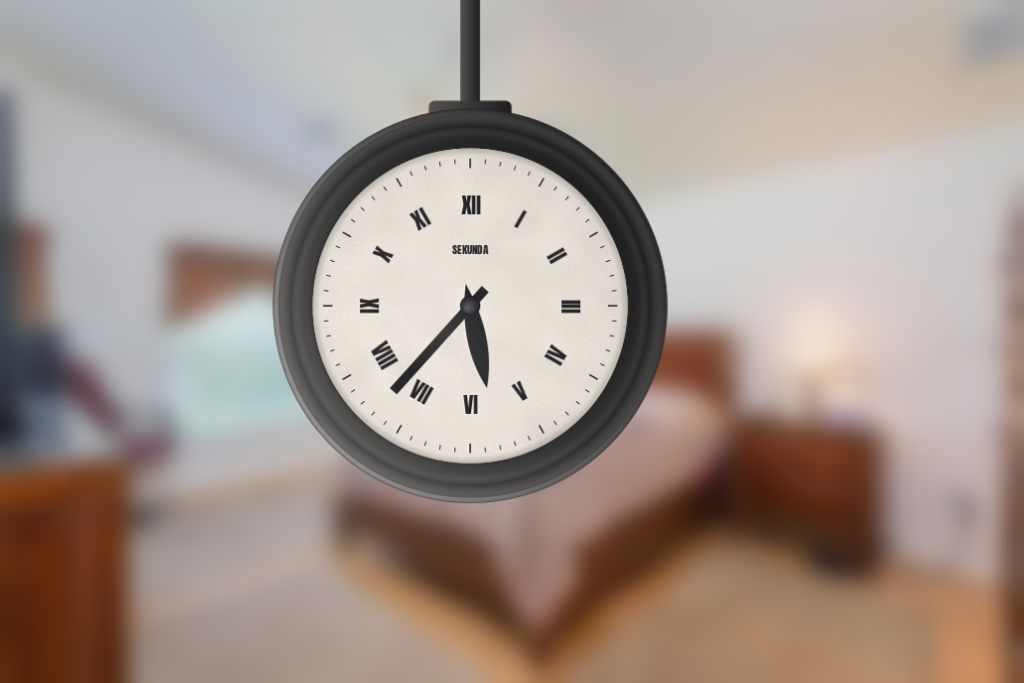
5:37
